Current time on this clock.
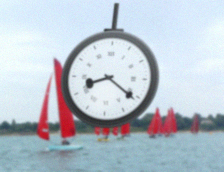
8:21
